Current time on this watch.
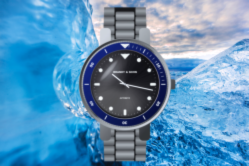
10:17
